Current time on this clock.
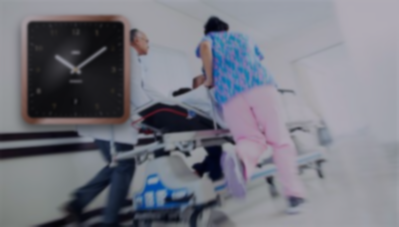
10:09
